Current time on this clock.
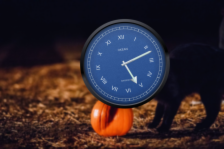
5:12
